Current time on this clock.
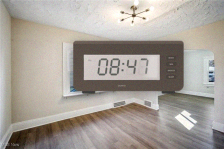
8:47
